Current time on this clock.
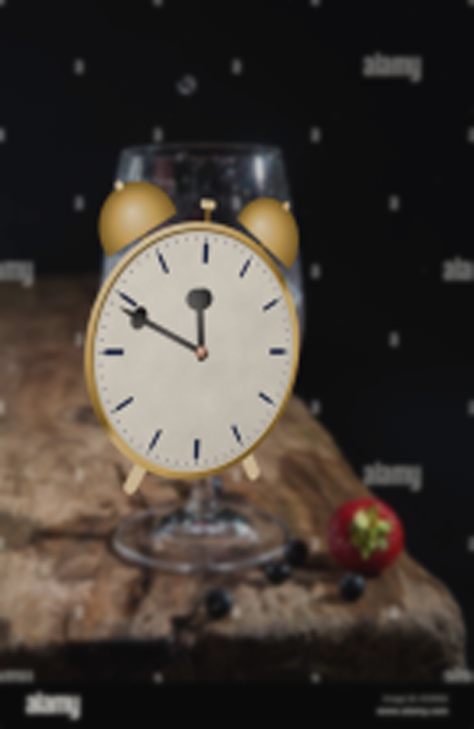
11:49
